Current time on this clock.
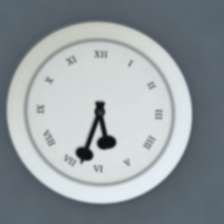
5:33
